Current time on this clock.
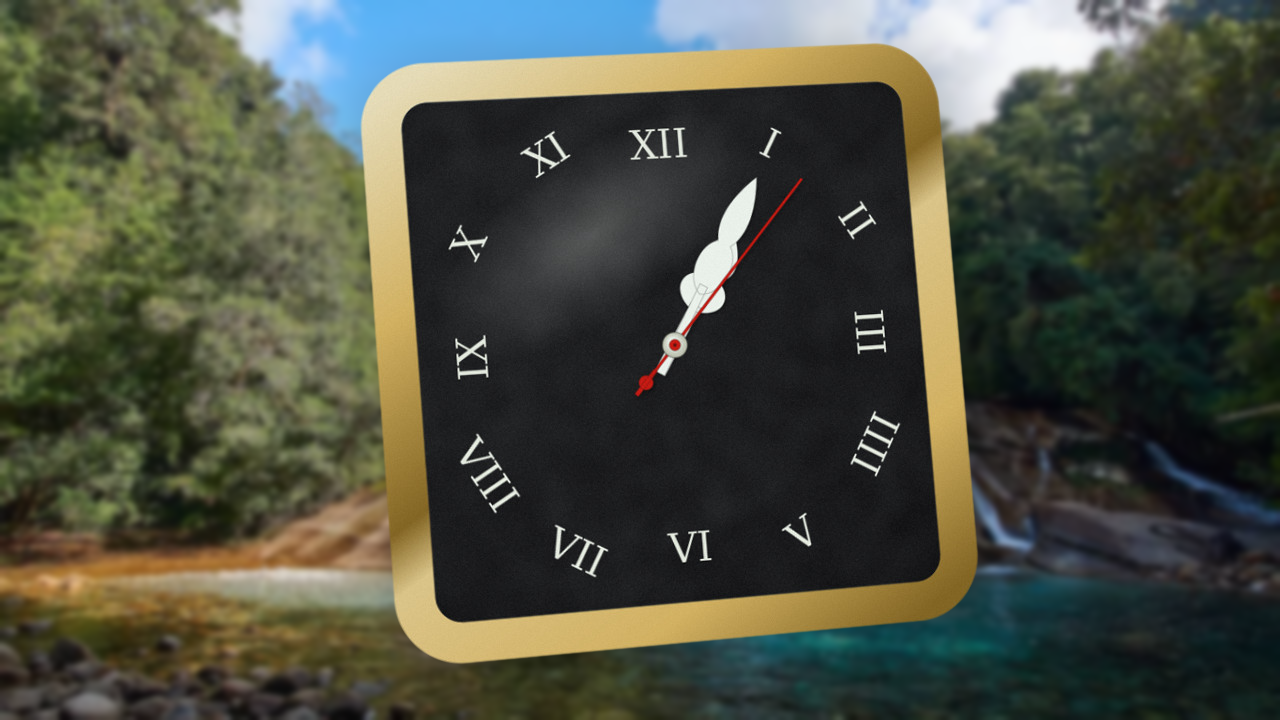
1:05:07
